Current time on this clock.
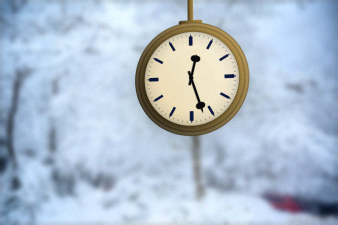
12:27
